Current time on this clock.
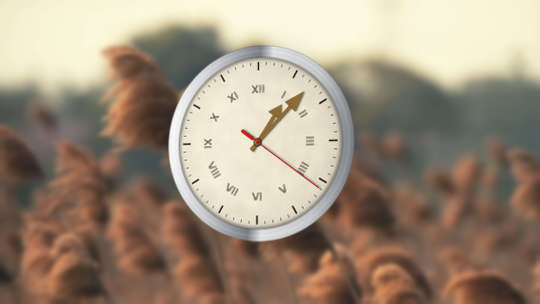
1:07:21
